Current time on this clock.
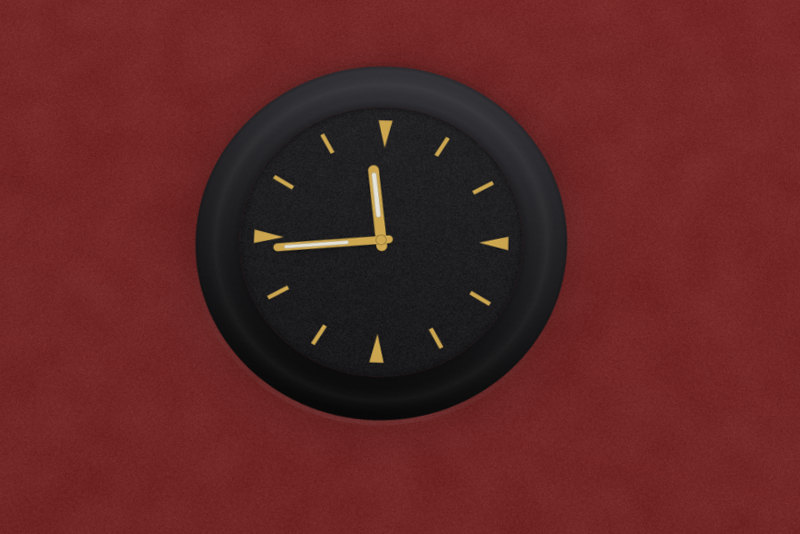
11:44
